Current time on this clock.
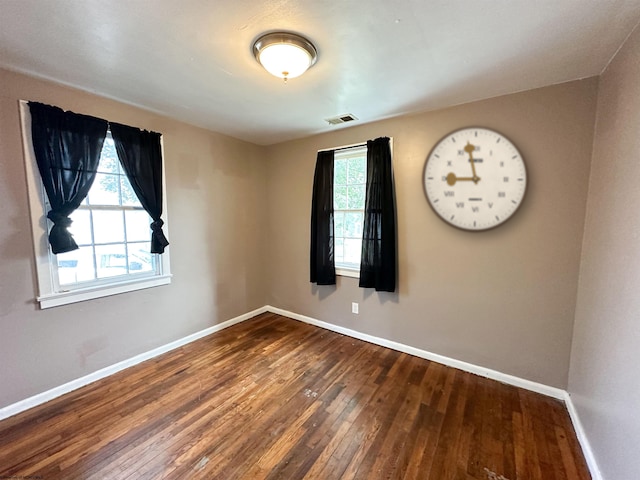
8:58
